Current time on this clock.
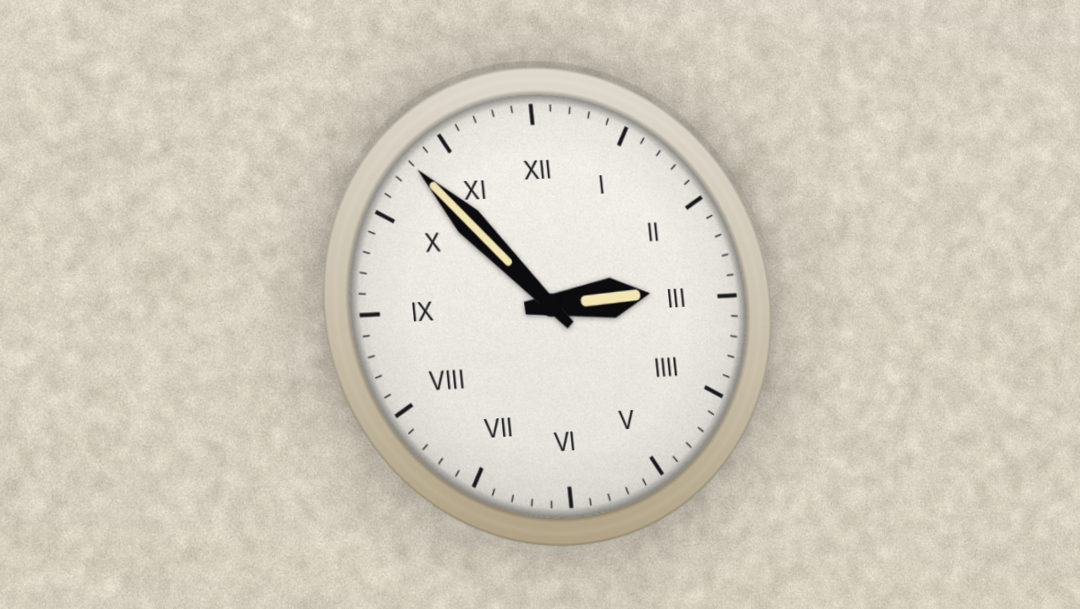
2:53
